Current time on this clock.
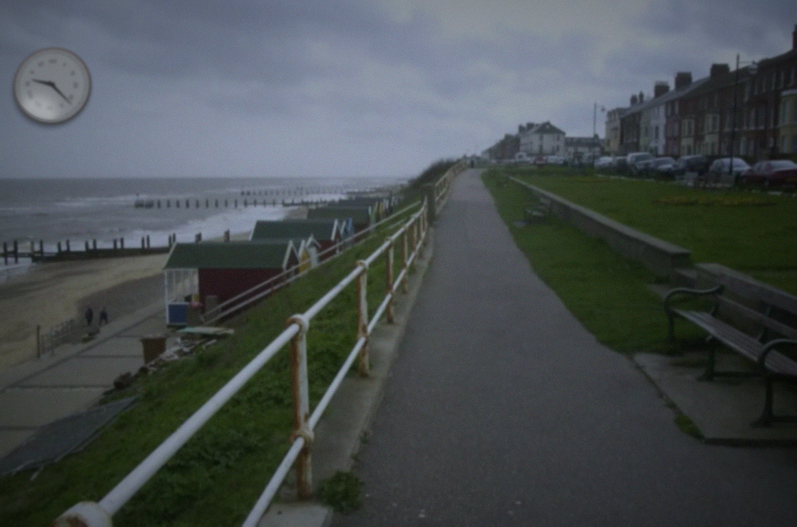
9:22
